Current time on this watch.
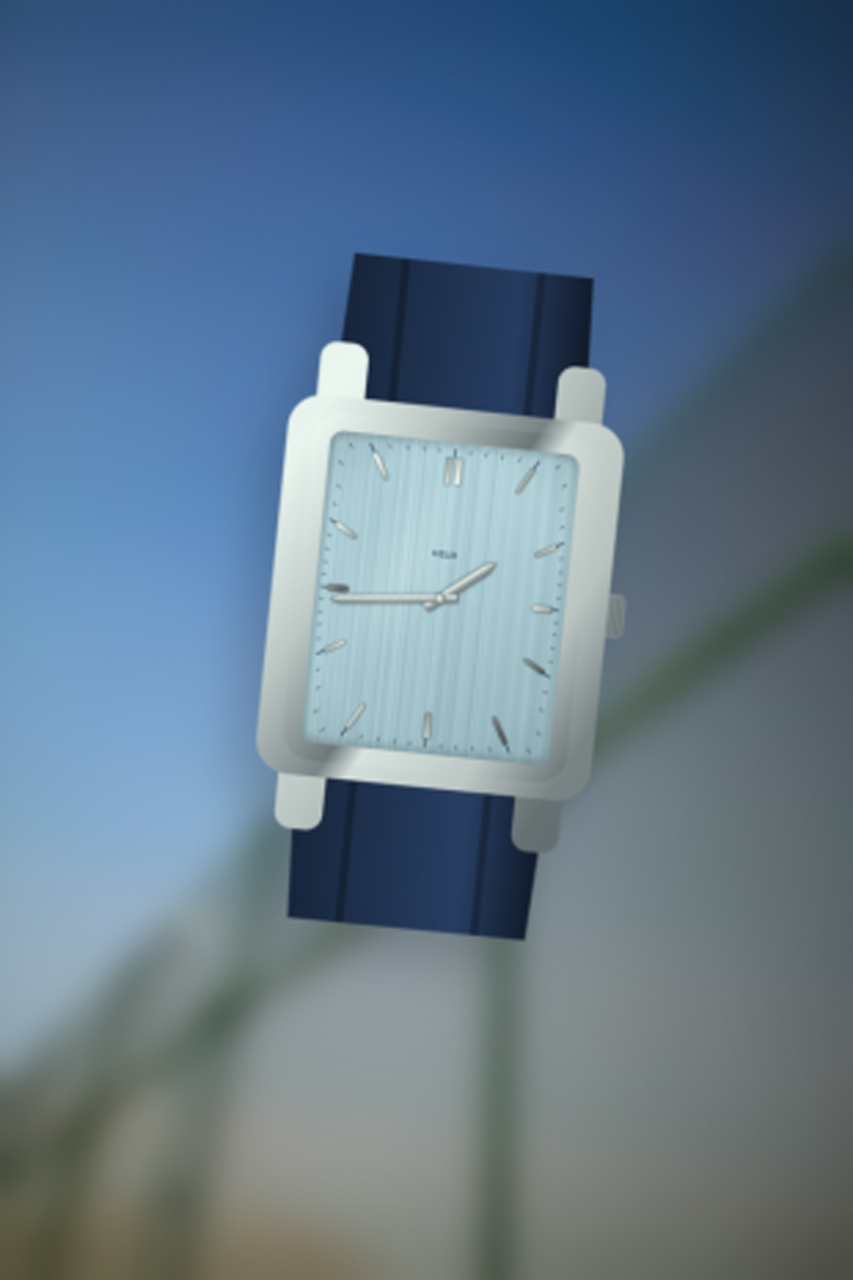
1:44
